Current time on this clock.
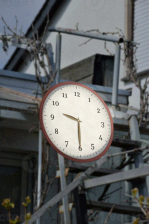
9:30
